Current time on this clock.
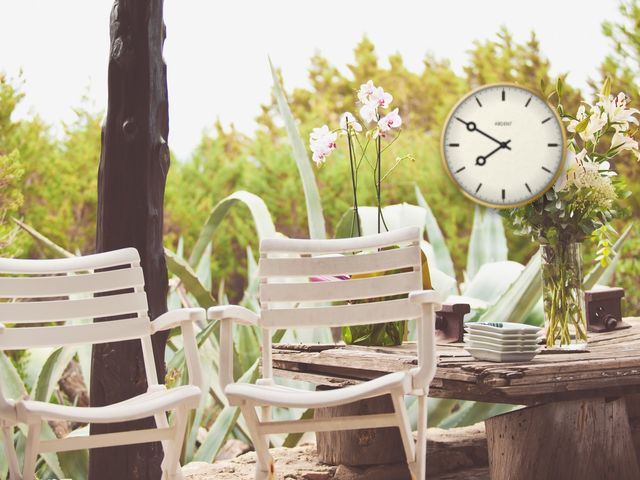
7:50
